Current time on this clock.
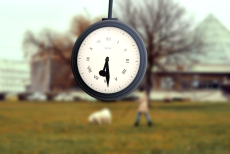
6:29
